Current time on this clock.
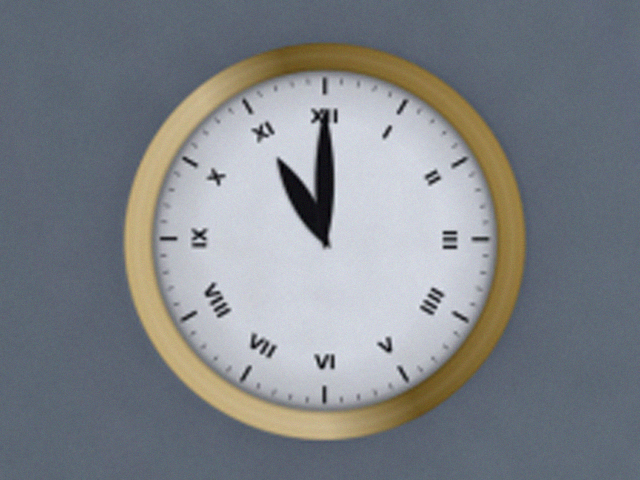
11:00
